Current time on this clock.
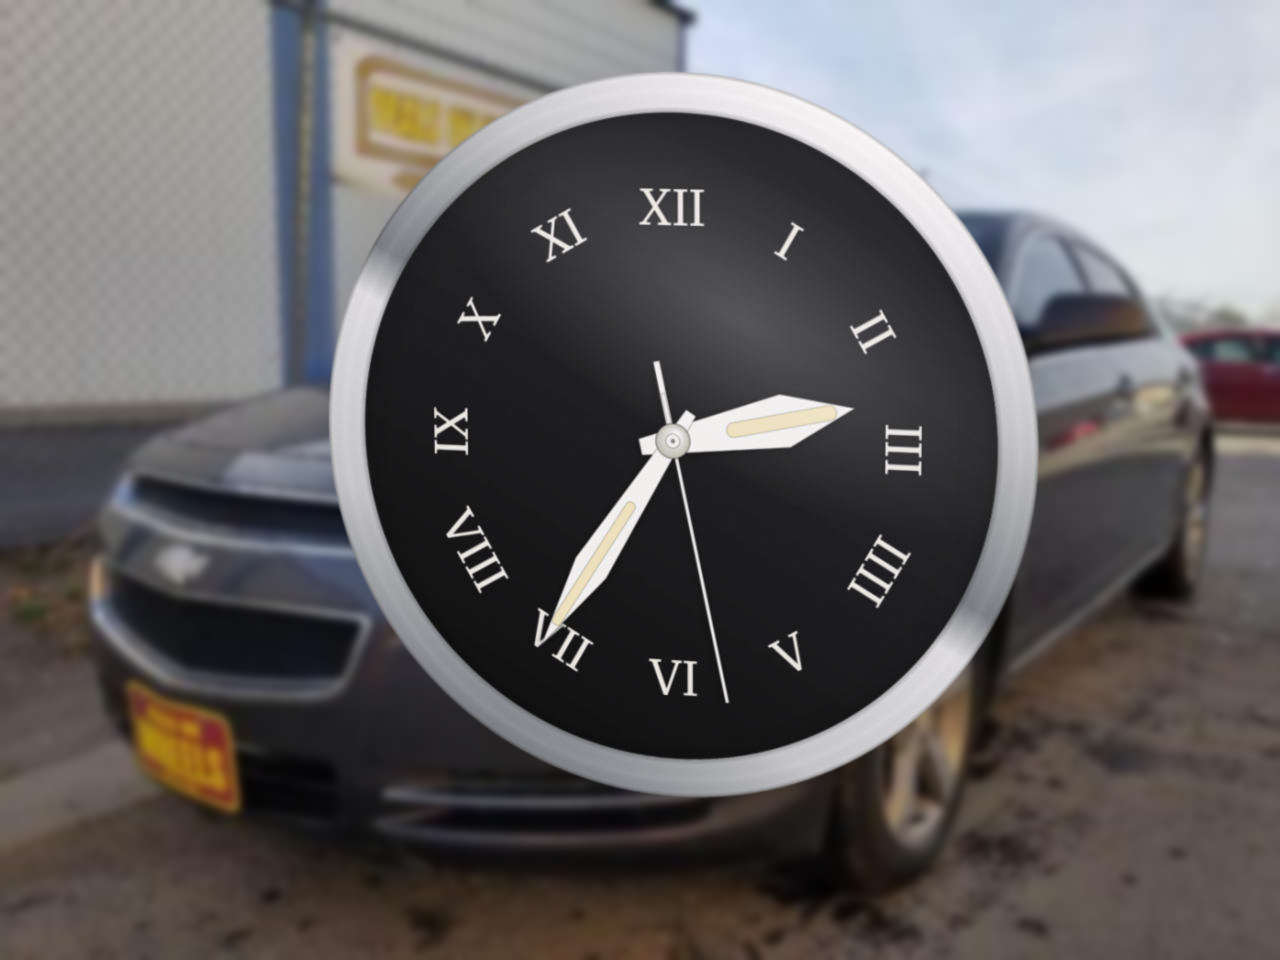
2:35:28
